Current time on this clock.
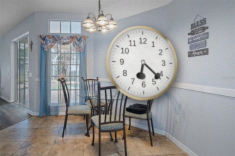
6:22
